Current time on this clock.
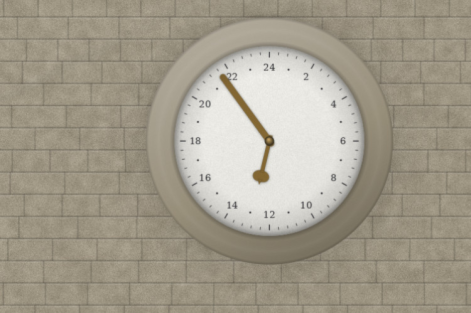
12:54
